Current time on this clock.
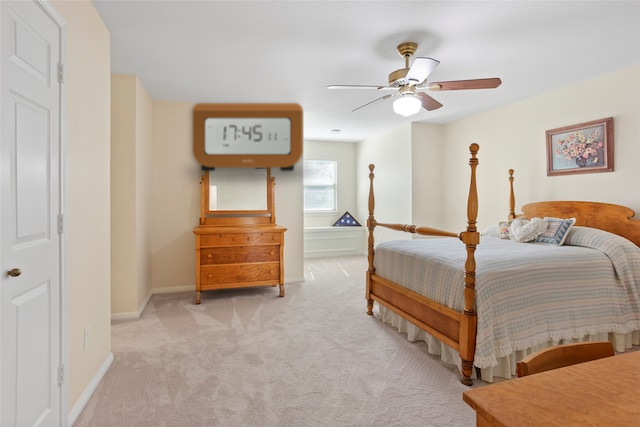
17:45
